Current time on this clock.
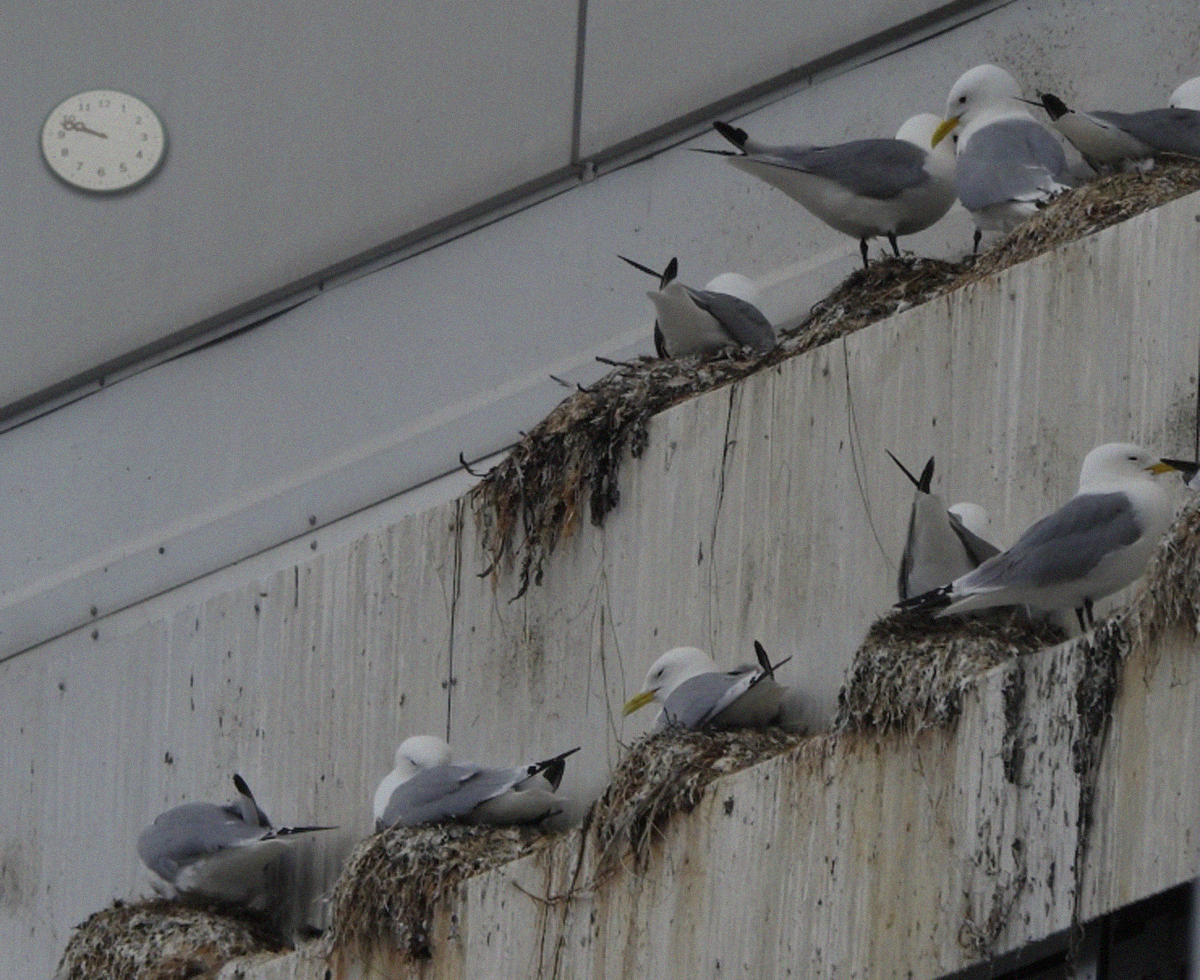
9:48
